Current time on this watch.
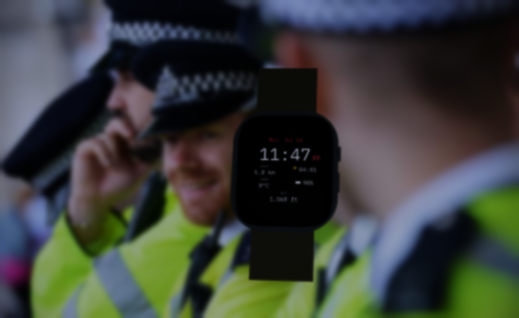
11:47
